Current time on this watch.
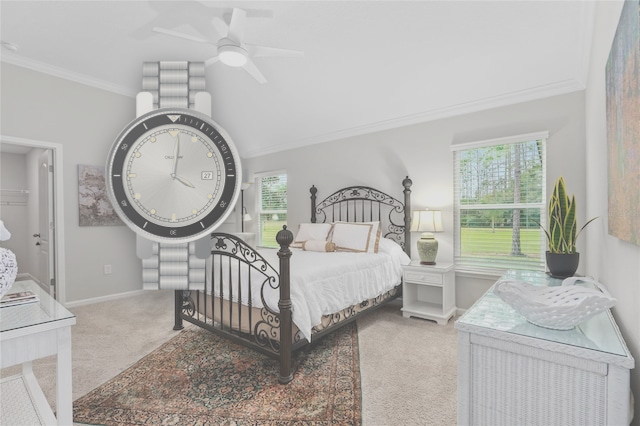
4:01
